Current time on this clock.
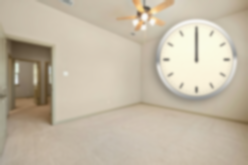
12:00
